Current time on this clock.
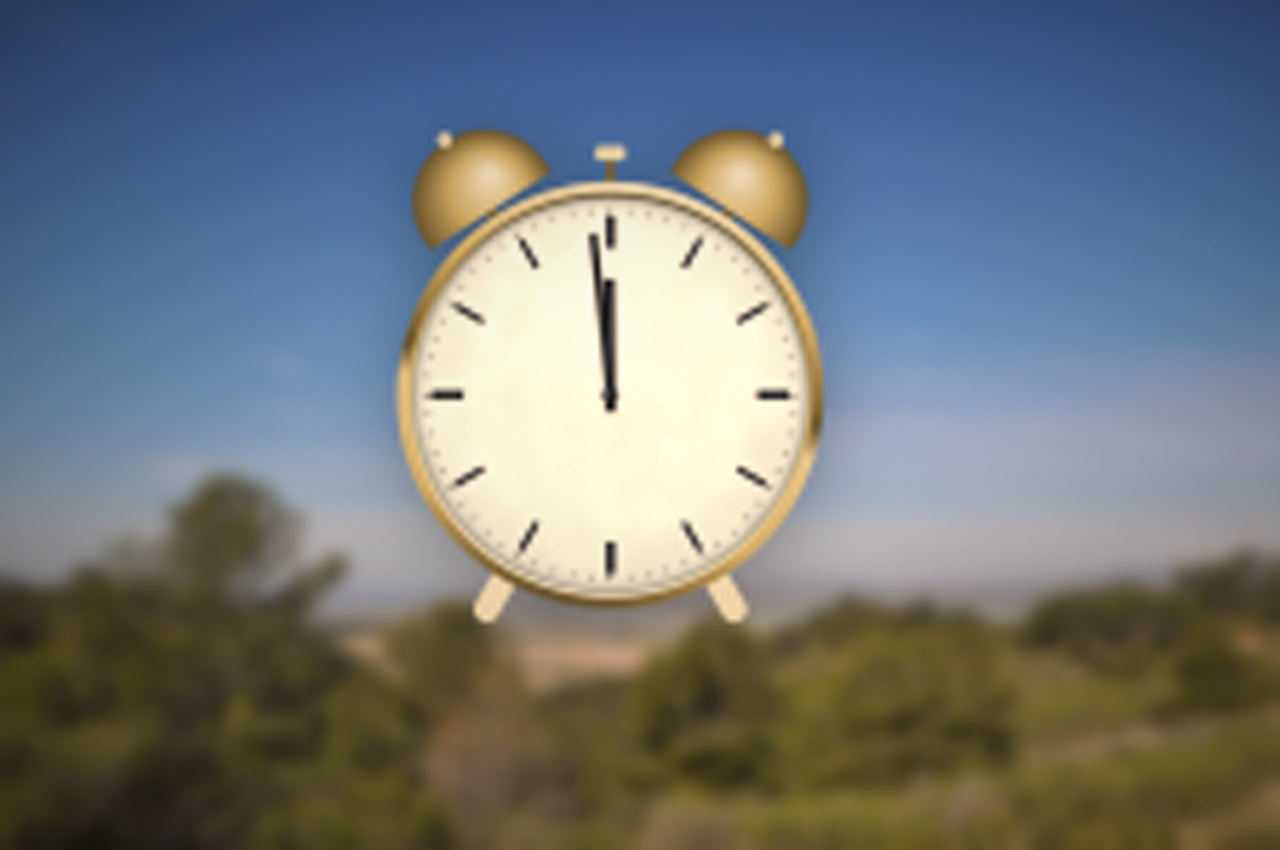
11:59
